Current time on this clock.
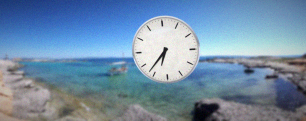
6:37
